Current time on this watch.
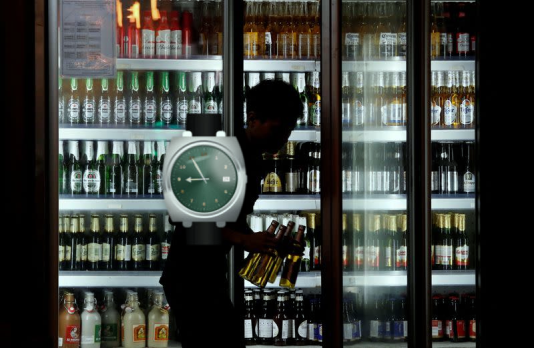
8:55
